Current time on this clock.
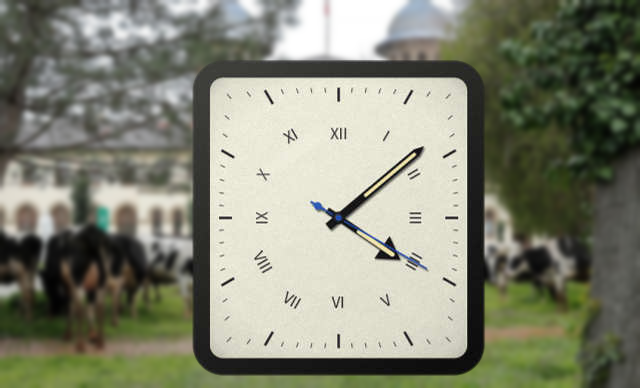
4:08:20
